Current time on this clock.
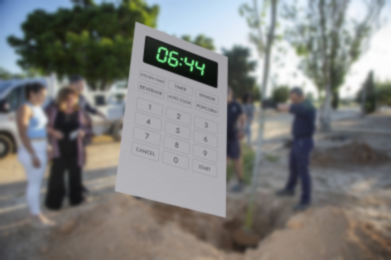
6:44
